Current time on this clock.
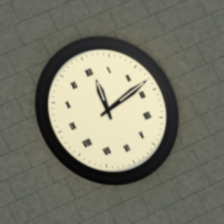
12:13
